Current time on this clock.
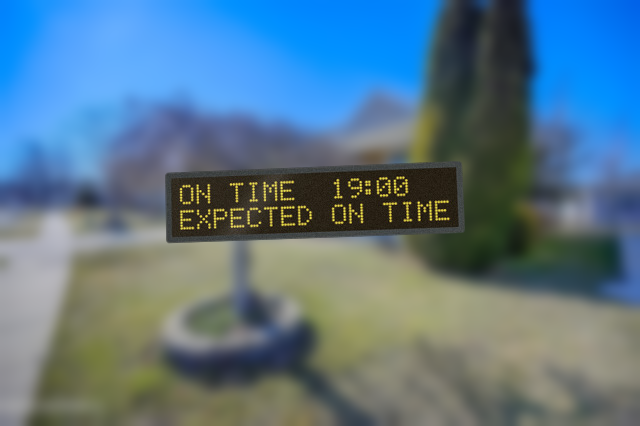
19:00
